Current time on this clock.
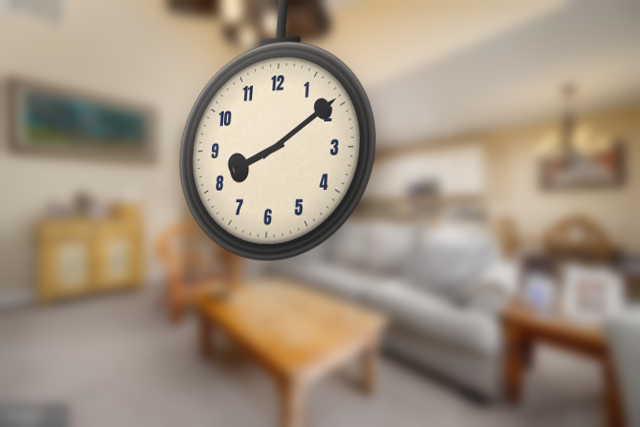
8:09
